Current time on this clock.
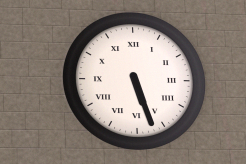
5:27
